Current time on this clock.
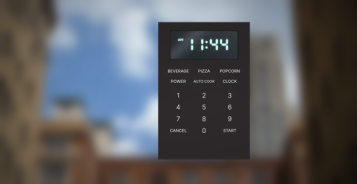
11:44
